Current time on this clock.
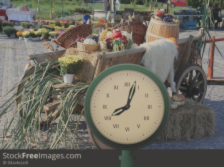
8:03
